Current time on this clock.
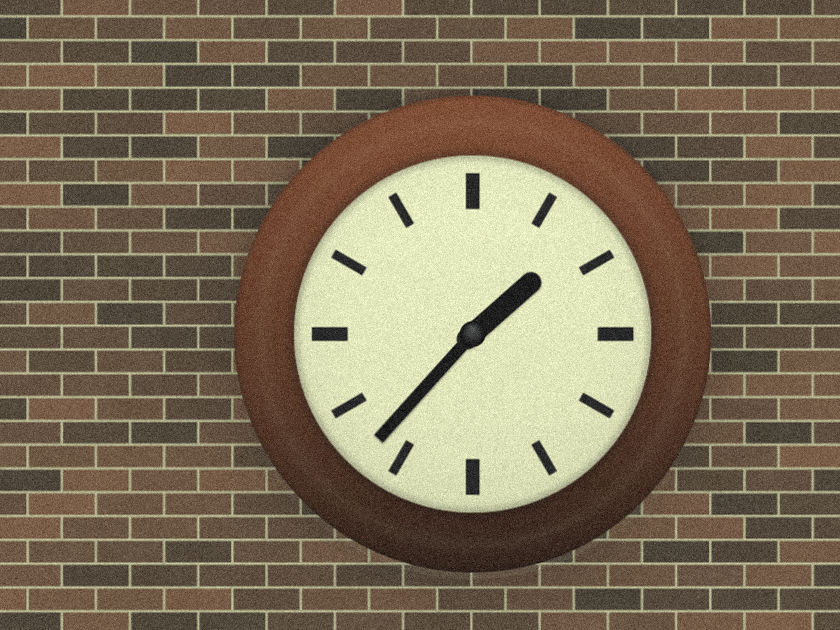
1:37
